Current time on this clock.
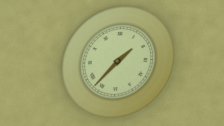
1:37
